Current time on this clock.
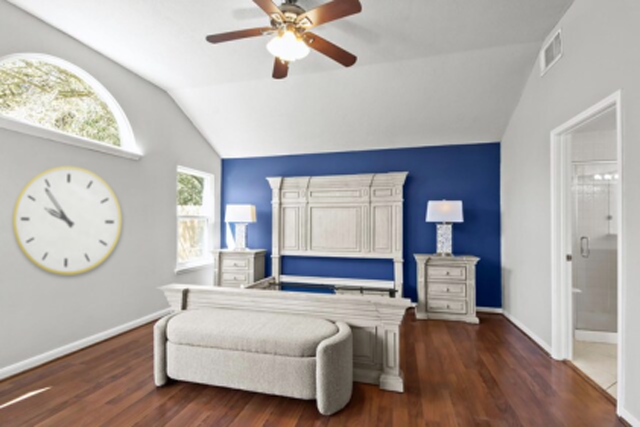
9:54
